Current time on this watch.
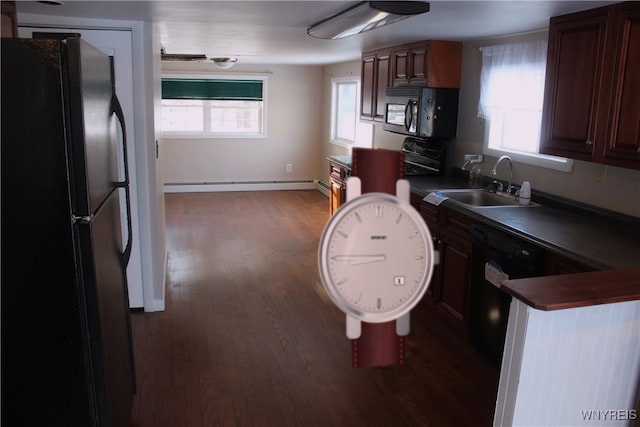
8:45
